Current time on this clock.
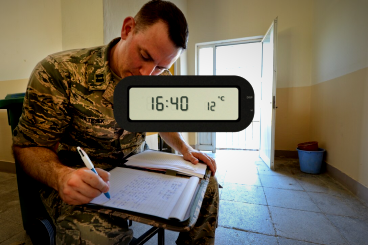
16:40
